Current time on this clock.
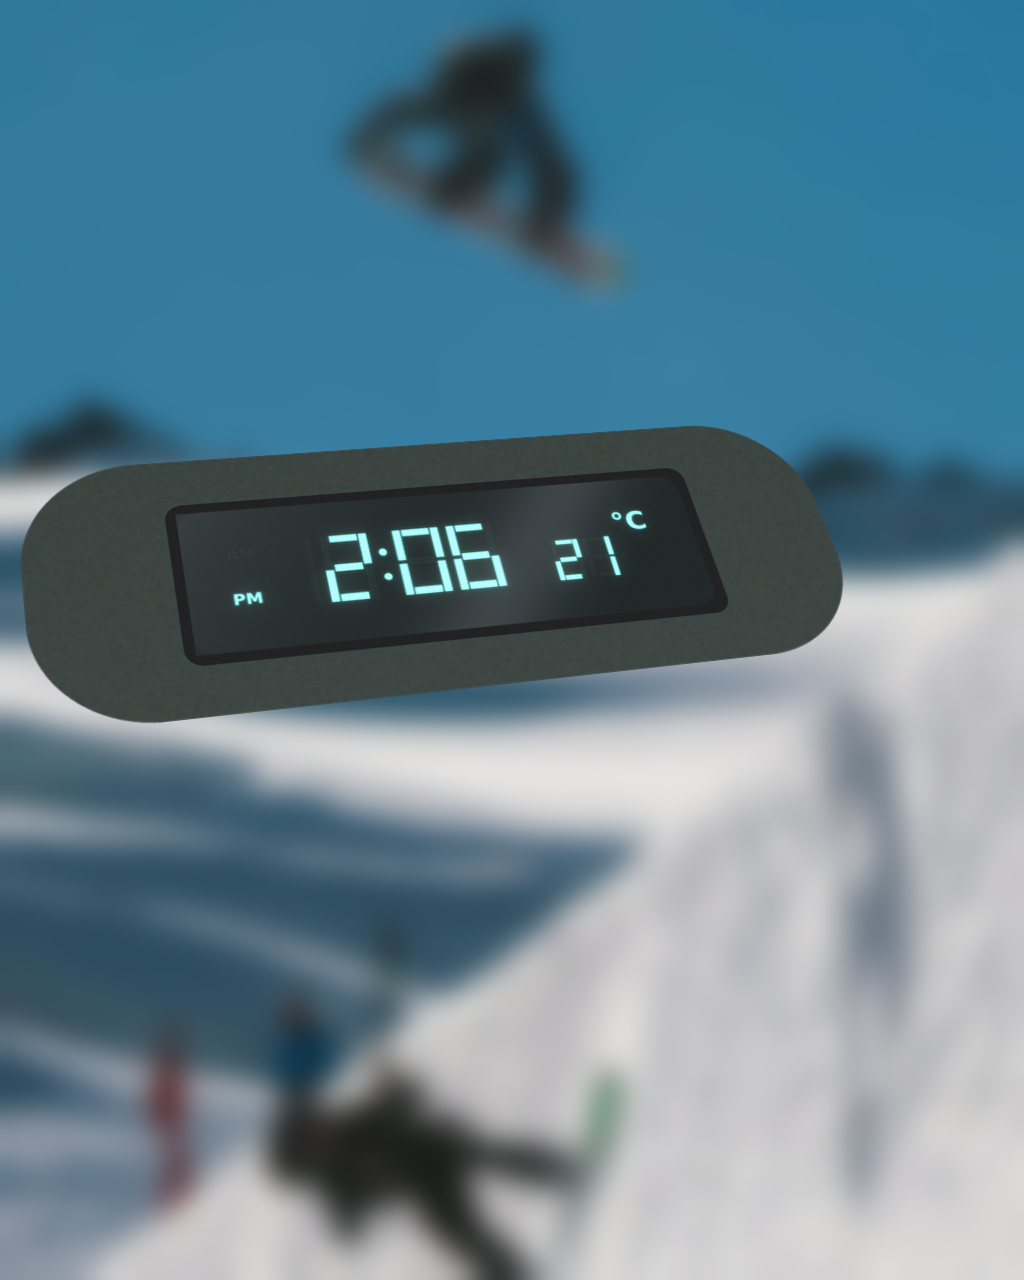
2:06
